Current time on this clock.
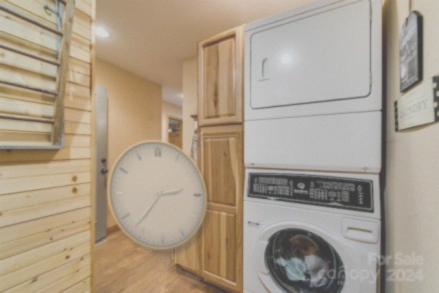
2:37
